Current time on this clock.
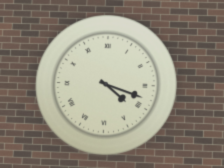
4:18
